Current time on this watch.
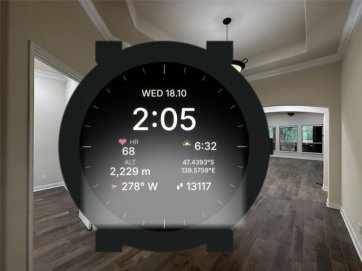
2:05
